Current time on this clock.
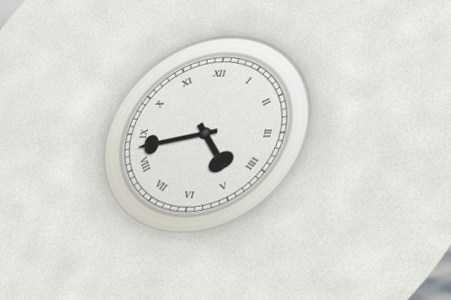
4:43
